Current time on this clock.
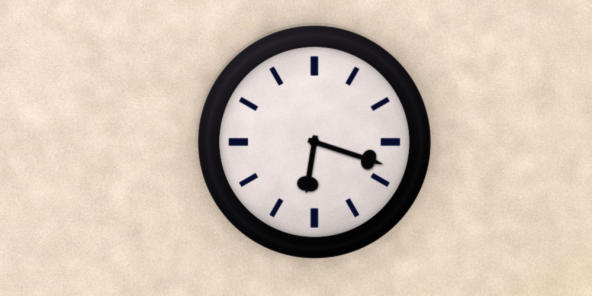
6:18
